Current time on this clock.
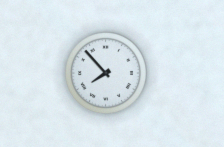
7:53
